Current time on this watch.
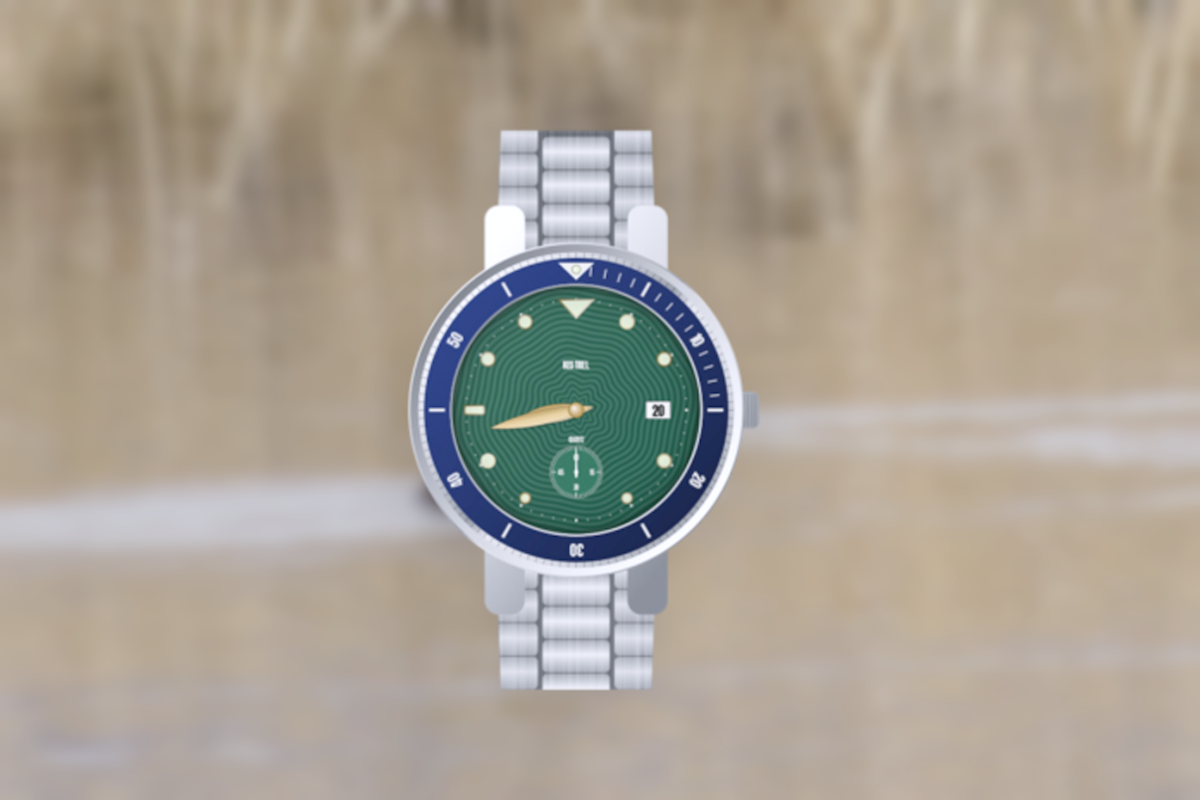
8:43
